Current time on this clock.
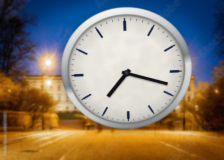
7:18
